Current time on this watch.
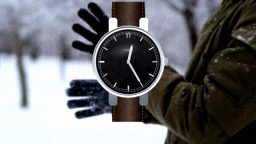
12:25
